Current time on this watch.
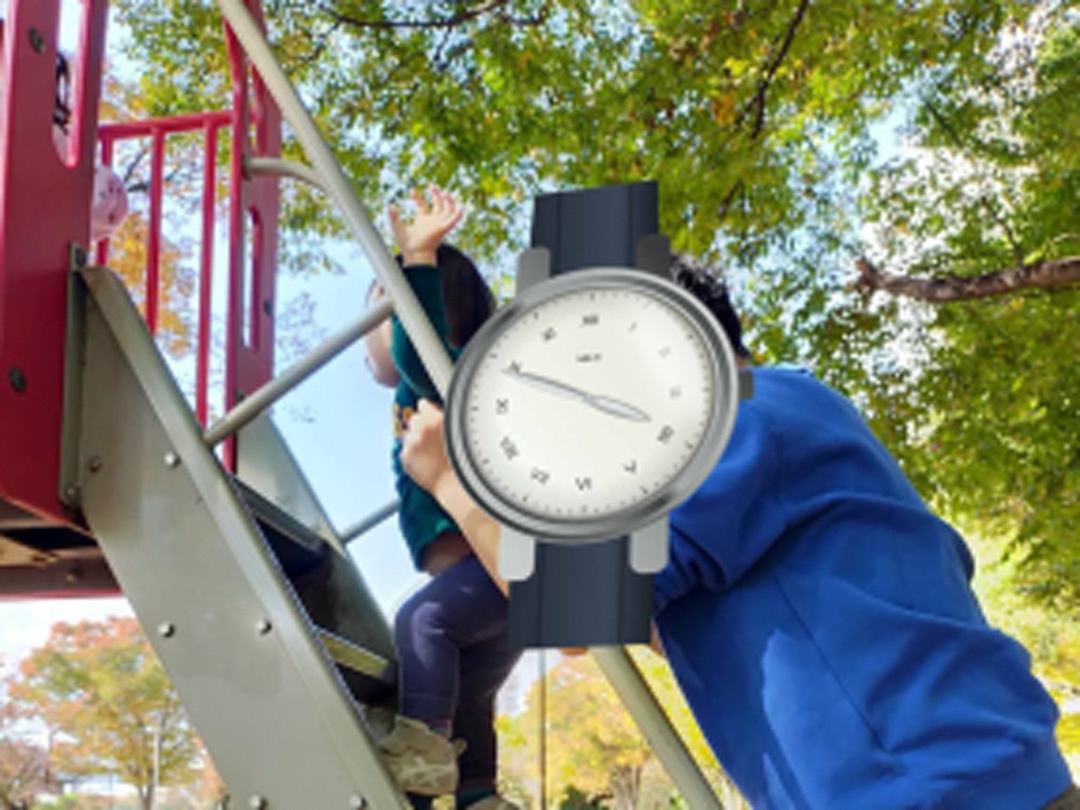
3:49
